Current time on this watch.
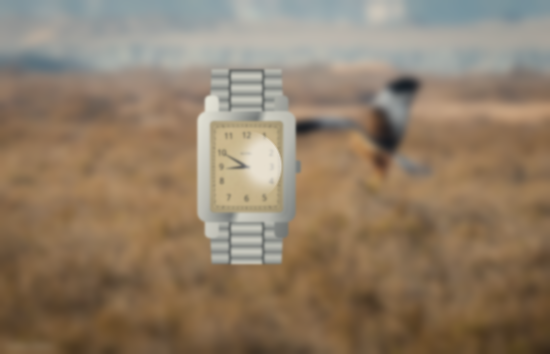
8:50
